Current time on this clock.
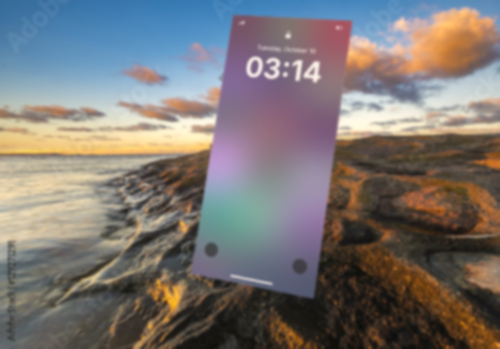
3:14
